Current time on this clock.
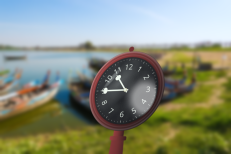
10:45
